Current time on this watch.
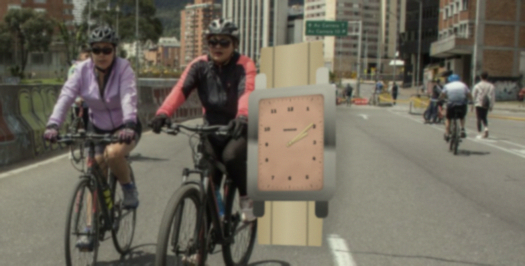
2:09
